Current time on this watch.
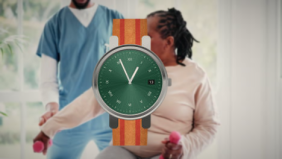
12:56
